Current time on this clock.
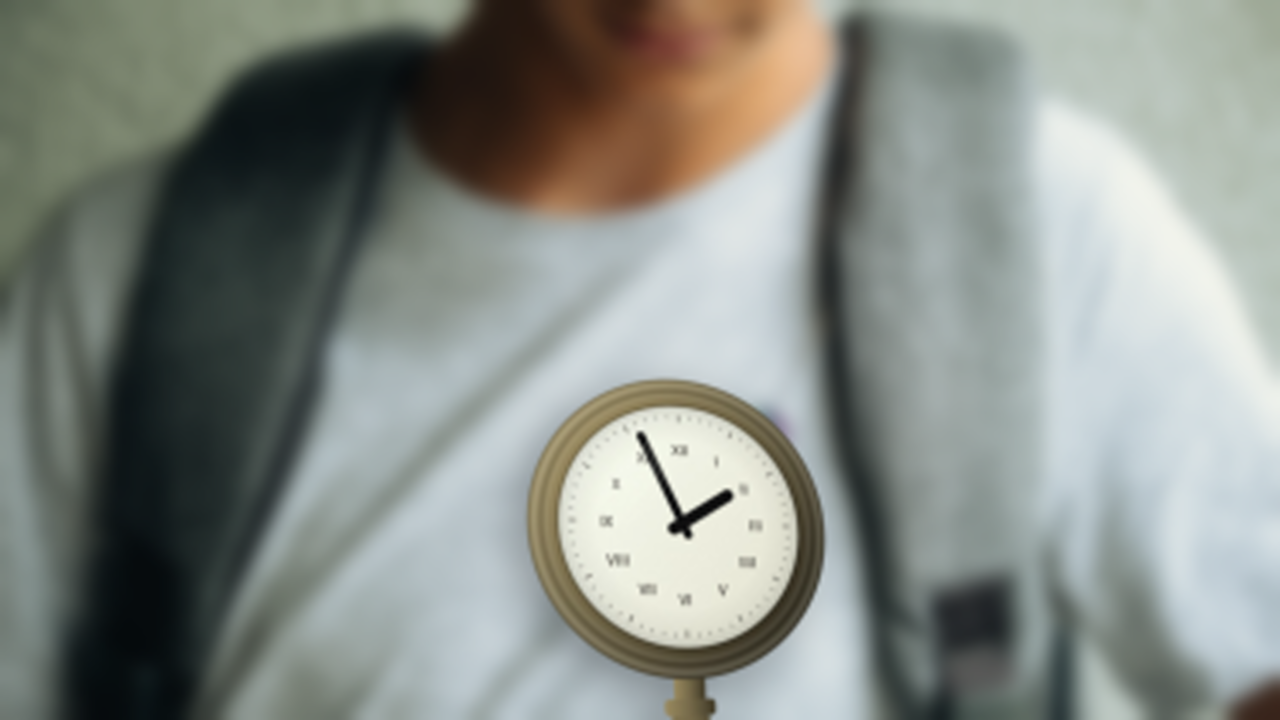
1:56
